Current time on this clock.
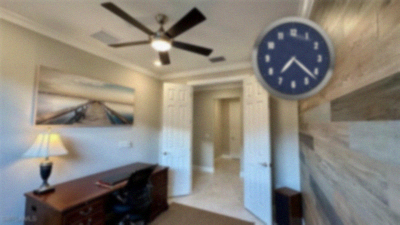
7:22
